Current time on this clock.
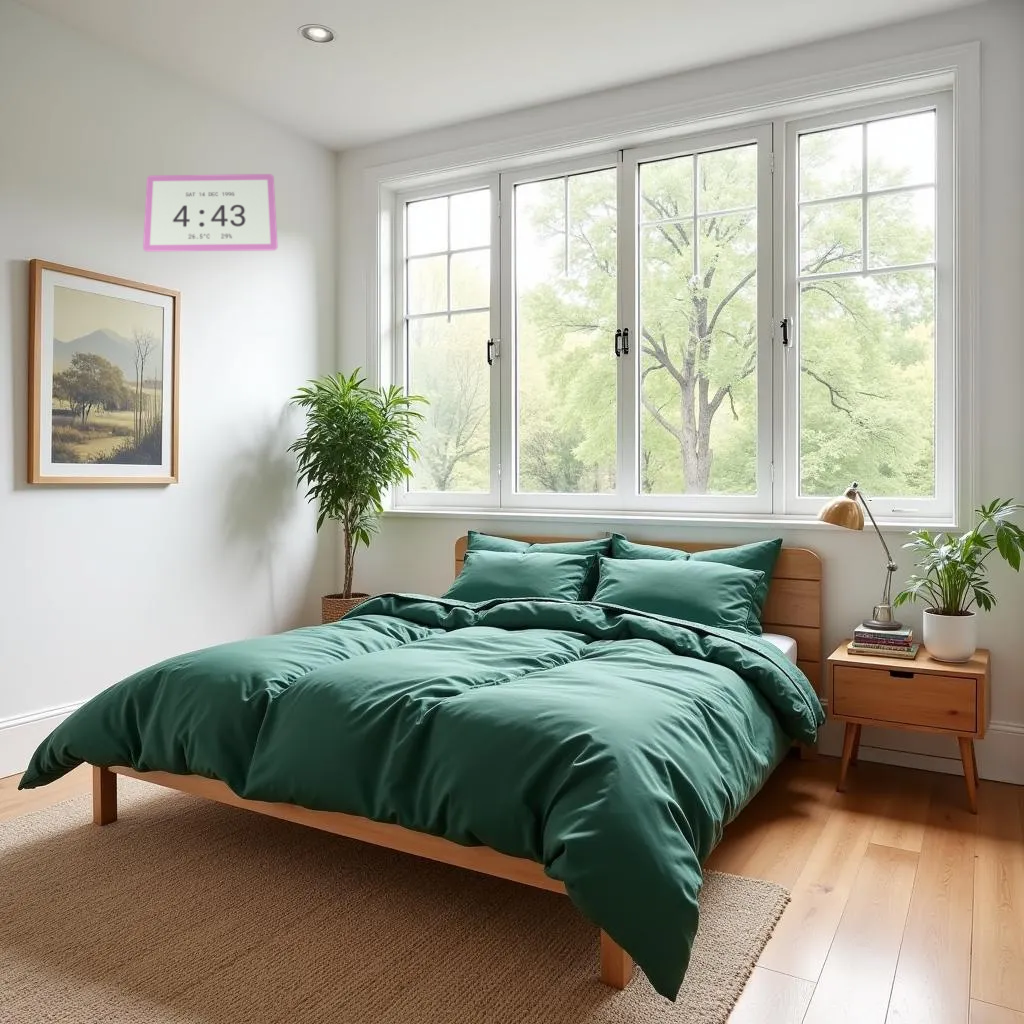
4:43
